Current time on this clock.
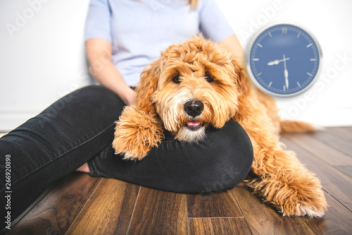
8:29
